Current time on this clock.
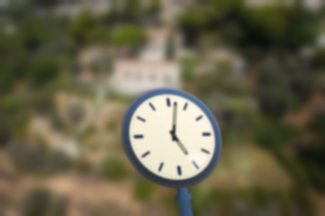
5:02
